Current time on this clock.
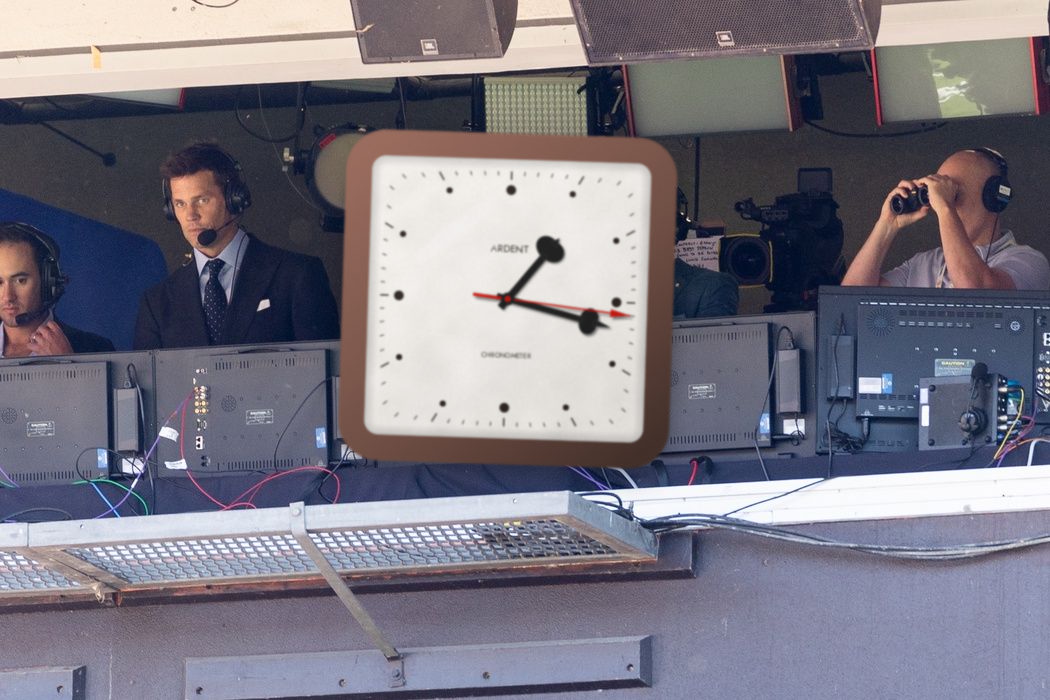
1:17:16
